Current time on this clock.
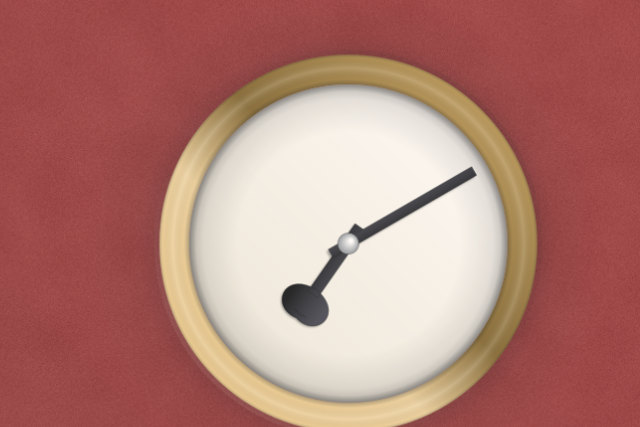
7:10
